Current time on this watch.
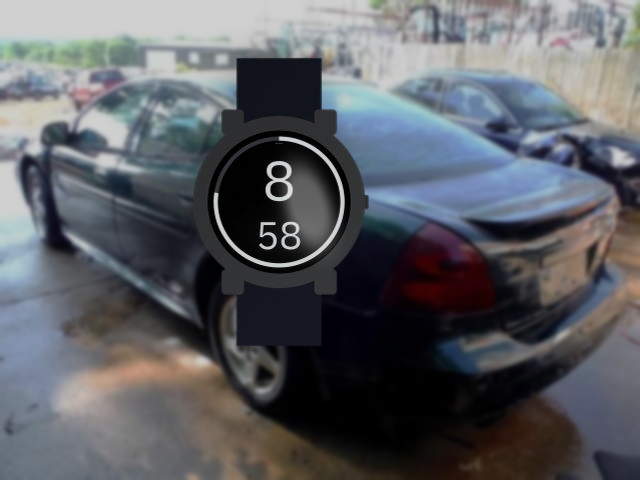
8:58
